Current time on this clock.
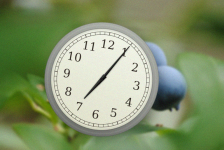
7:05
